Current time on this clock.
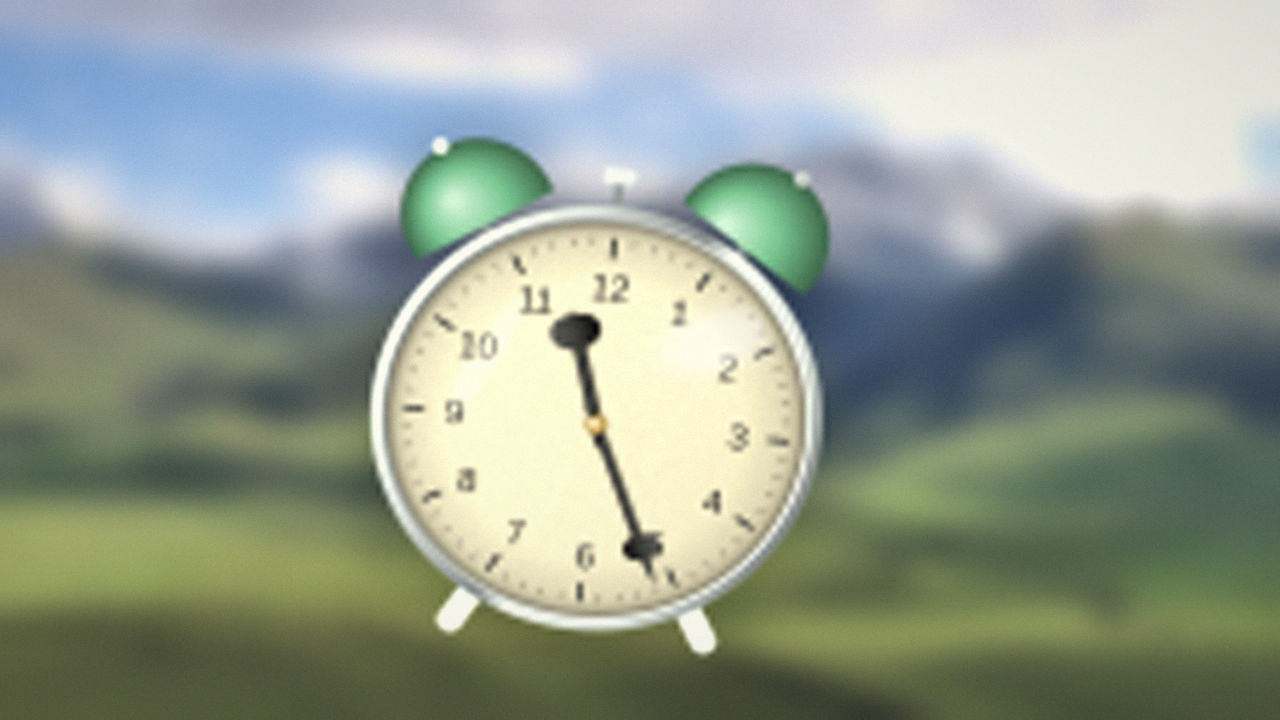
11:26
